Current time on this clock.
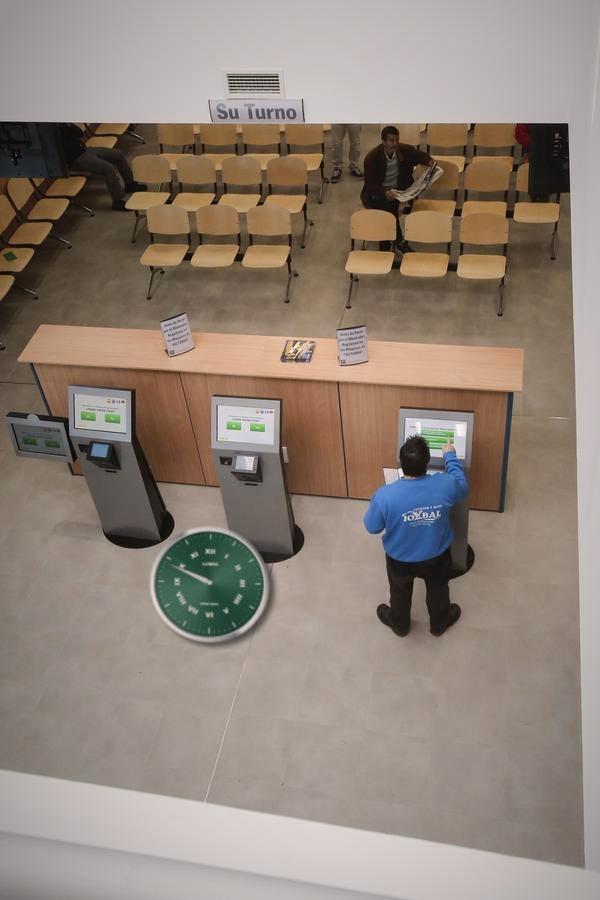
9:49
